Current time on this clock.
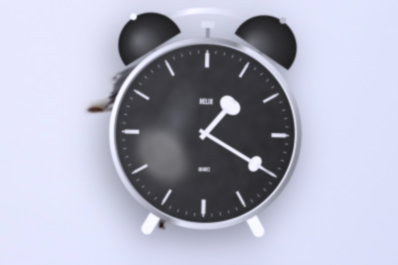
1:20
